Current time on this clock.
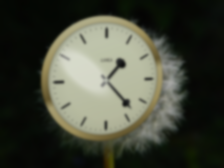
1:23
